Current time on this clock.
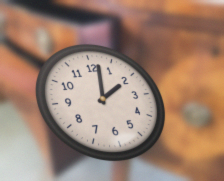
2:02
